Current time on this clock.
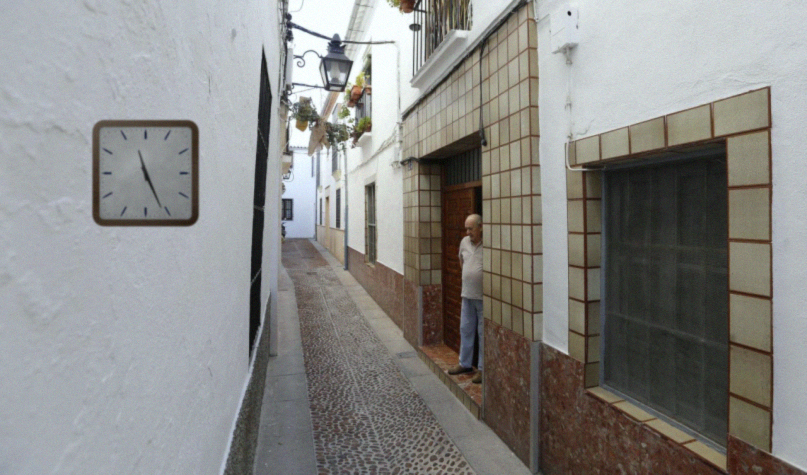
11:26
